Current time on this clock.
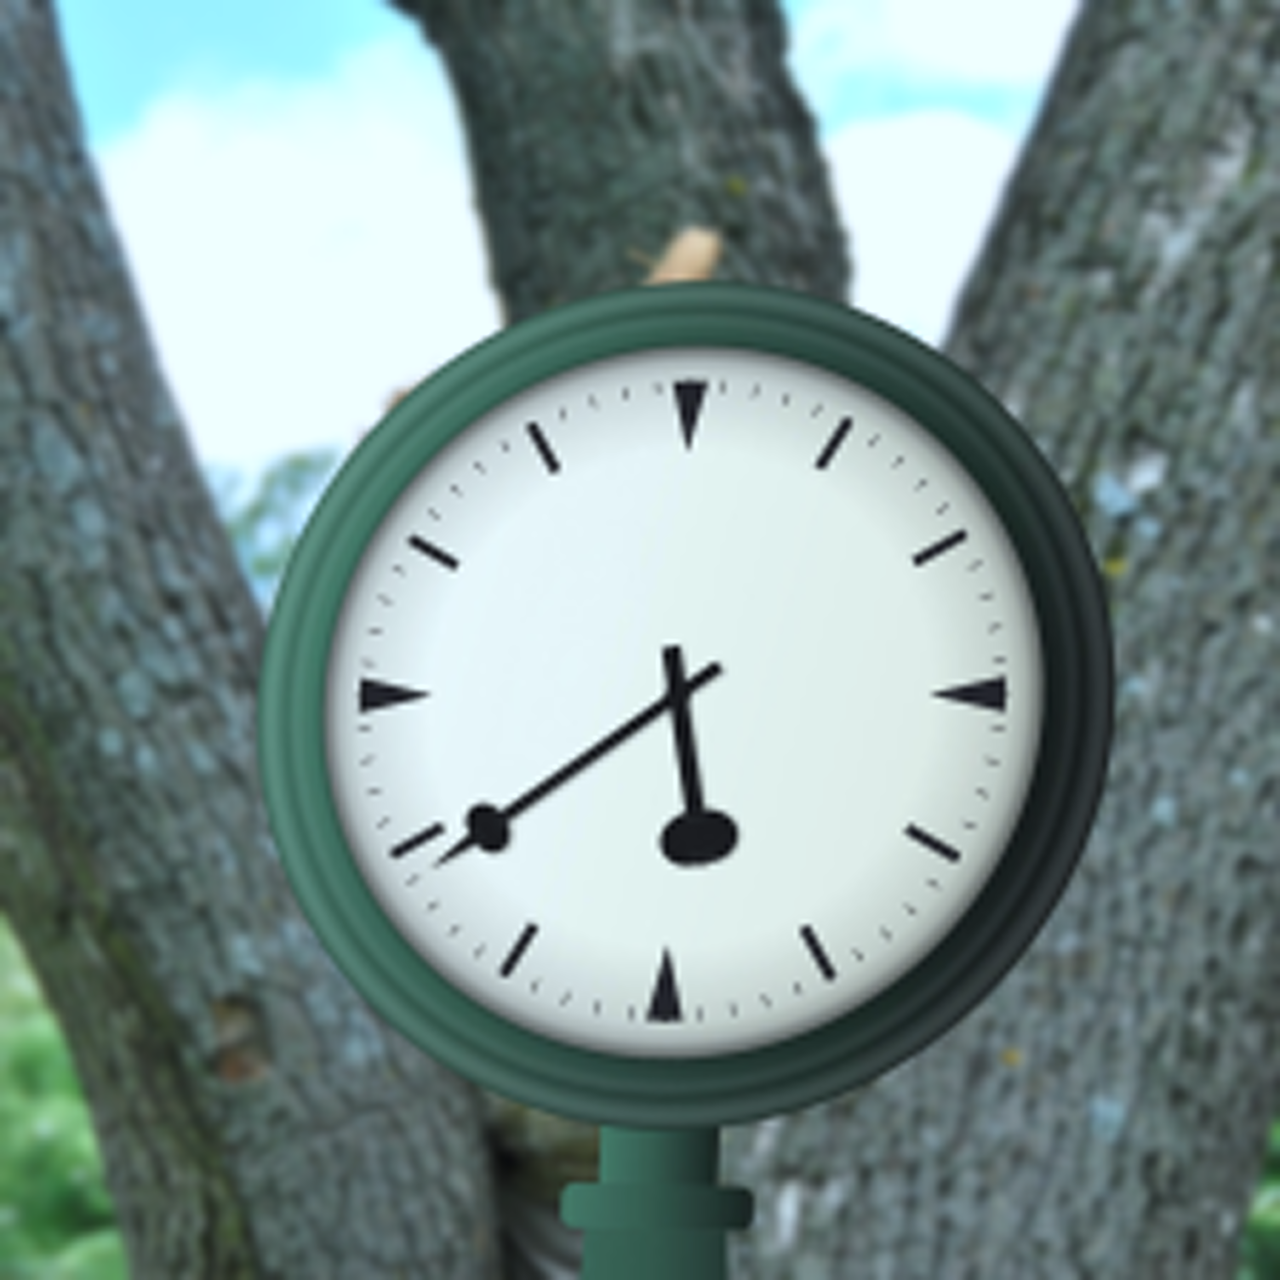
5:39
